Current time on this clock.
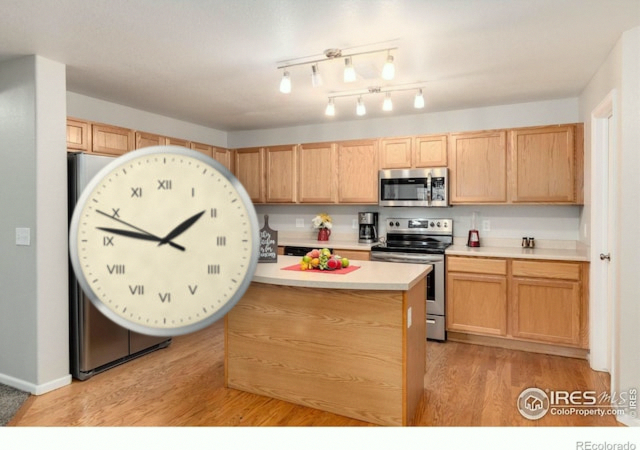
1:46:49
